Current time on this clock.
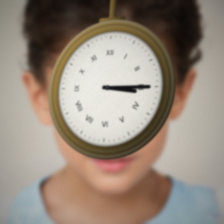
3:15
